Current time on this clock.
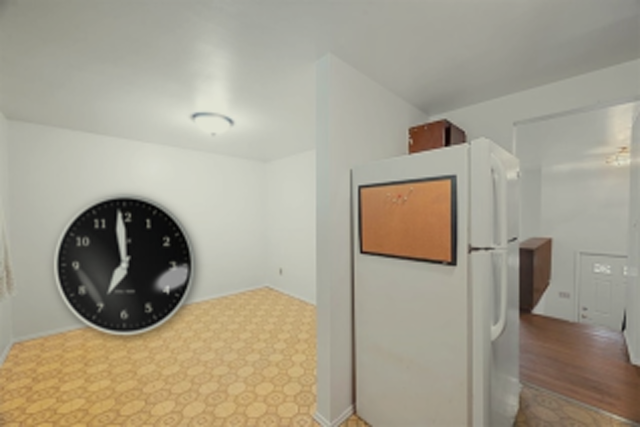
6:59
